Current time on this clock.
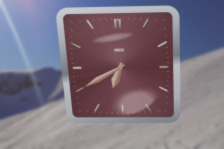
6:40
